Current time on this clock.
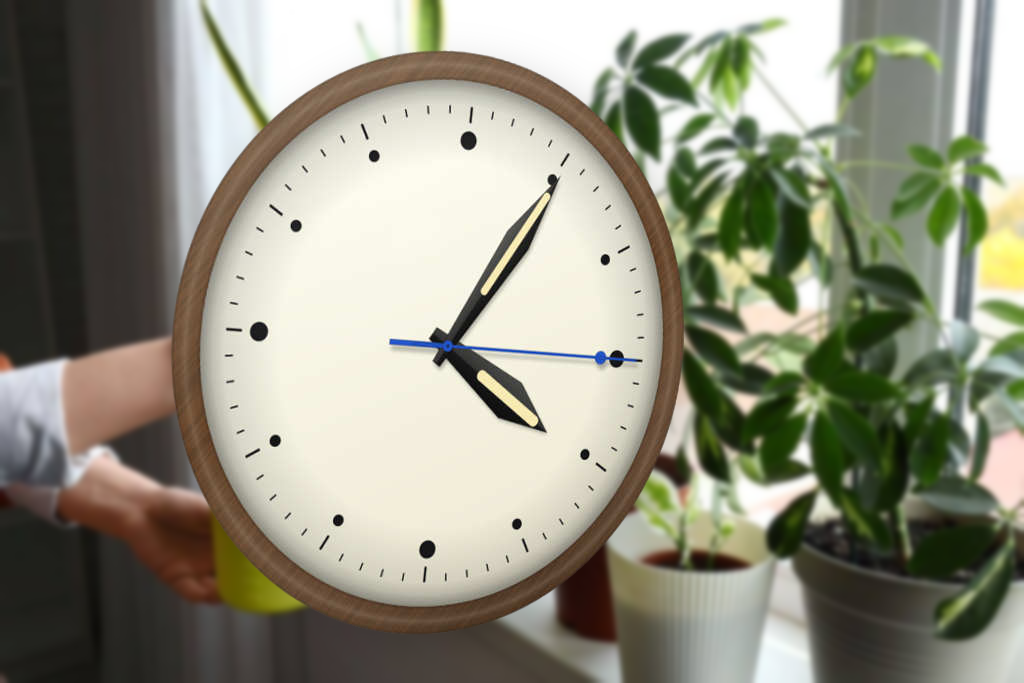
4:05:15
